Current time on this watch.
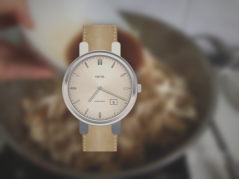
7:19
